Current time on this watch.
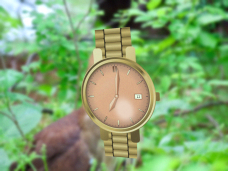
7:01
